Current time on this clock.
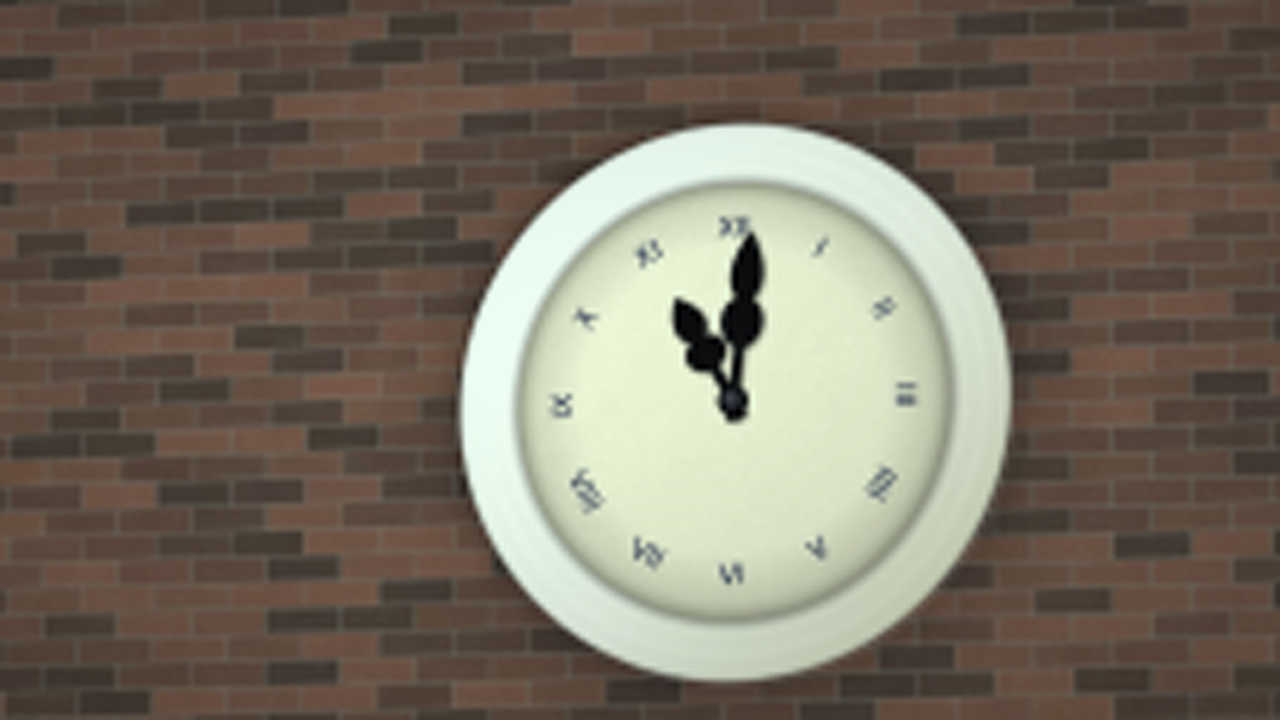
11:01
